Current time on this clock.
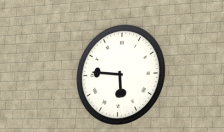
5:46
